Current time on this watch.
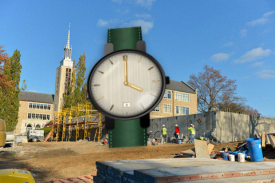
4:00
